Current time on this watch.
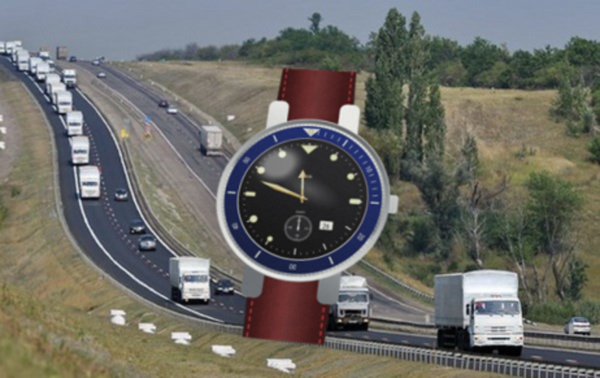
11:48
